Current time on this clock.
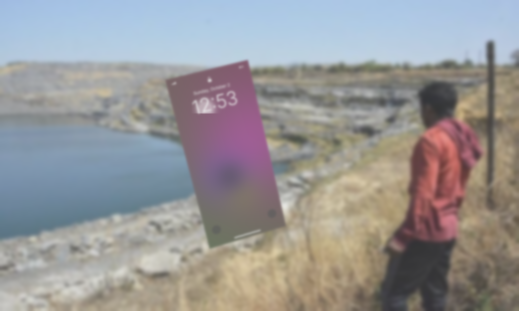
12:53
